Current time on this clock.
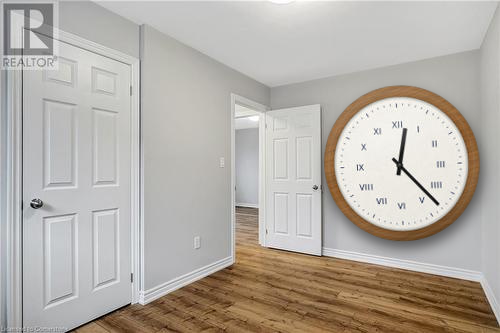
12:23
